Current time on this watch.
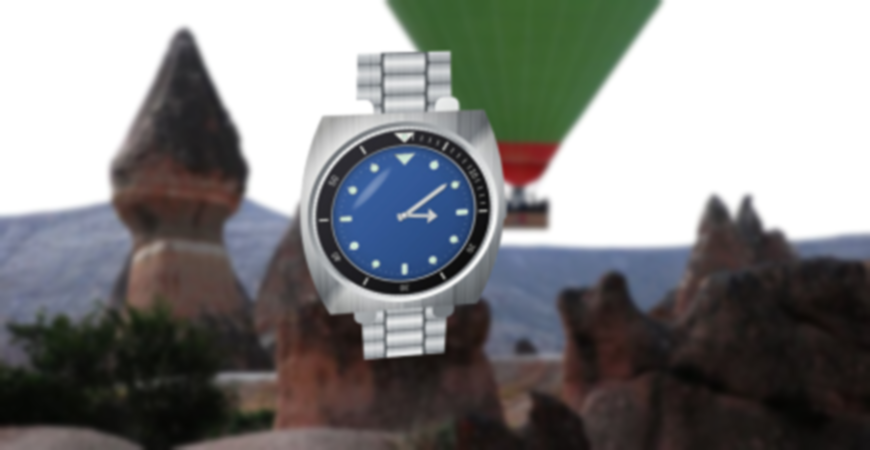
3:09
